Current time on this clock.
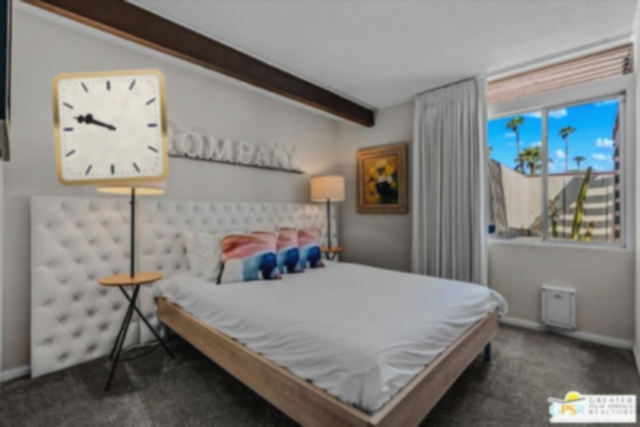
9:48
